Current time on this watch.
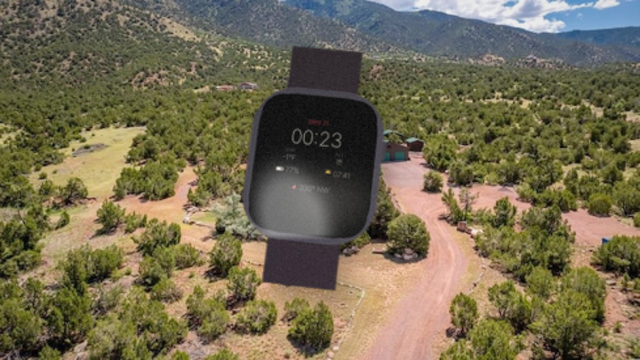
0:23
